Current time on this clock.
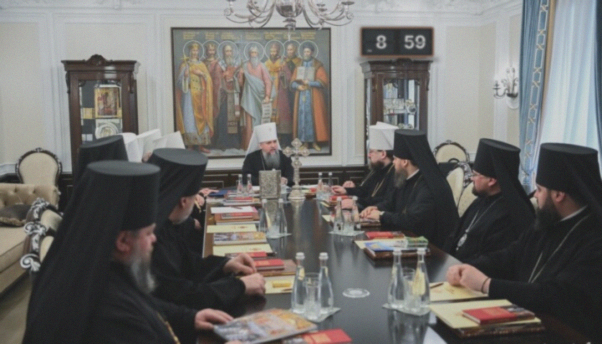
8:59
